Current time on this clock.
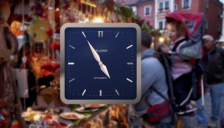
4:55
